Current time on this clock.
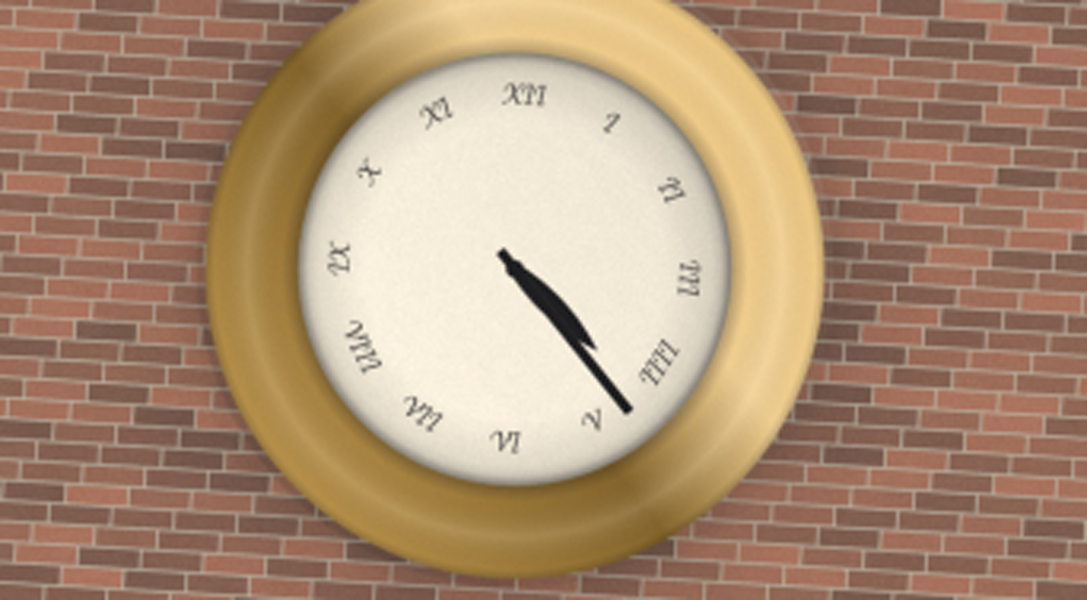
4:23
